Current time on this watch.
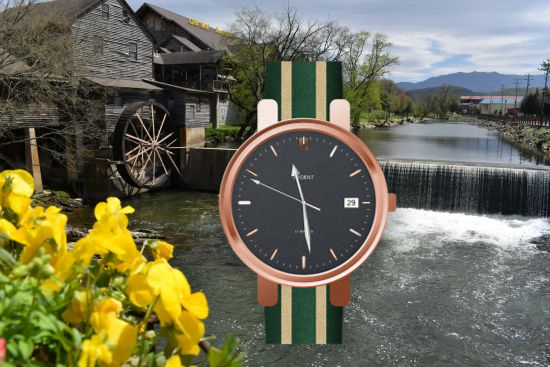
11:28:49
